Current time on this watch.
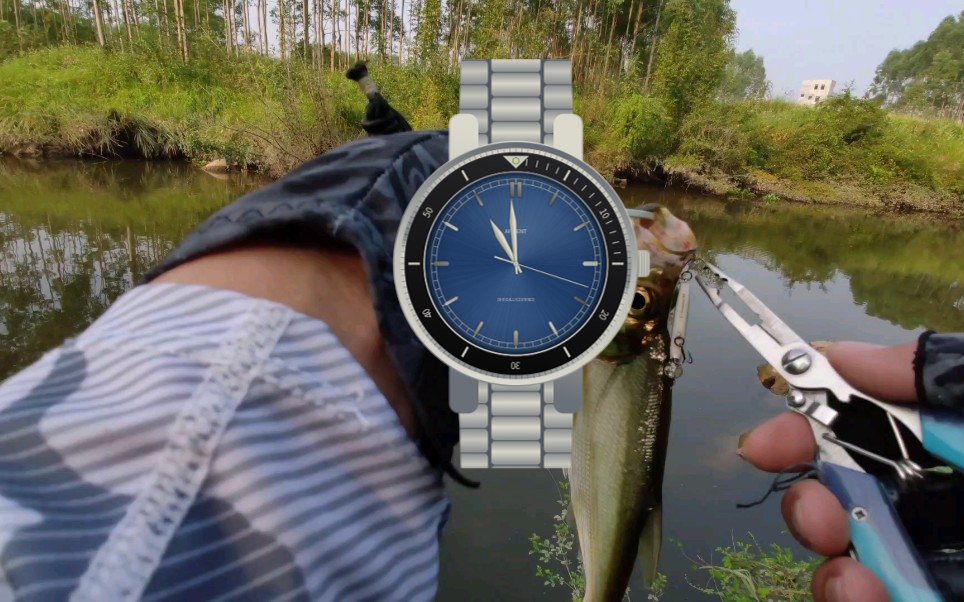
10:59:18
